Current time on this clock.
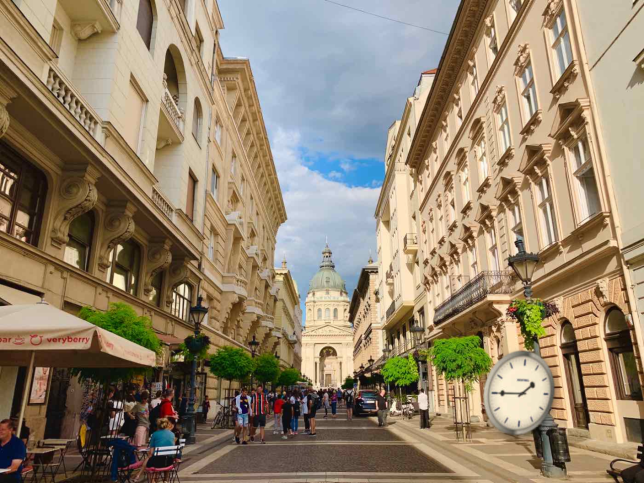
1:45
